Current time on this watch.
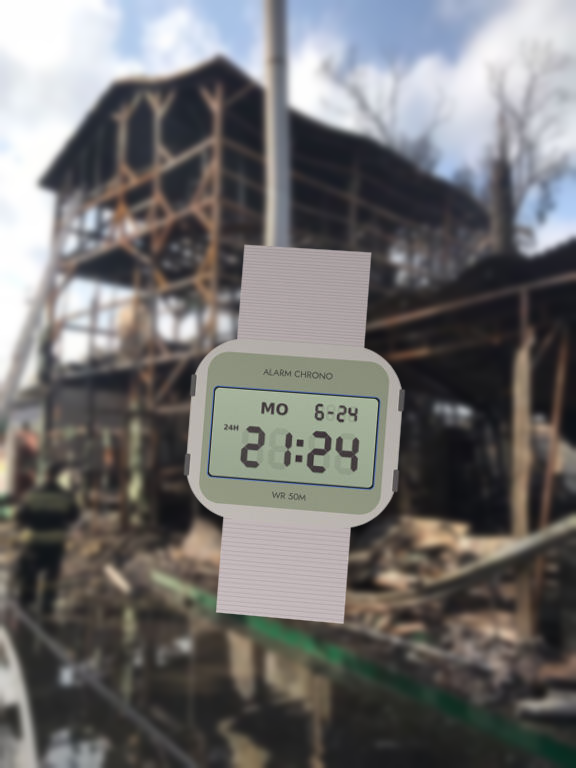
21:24
